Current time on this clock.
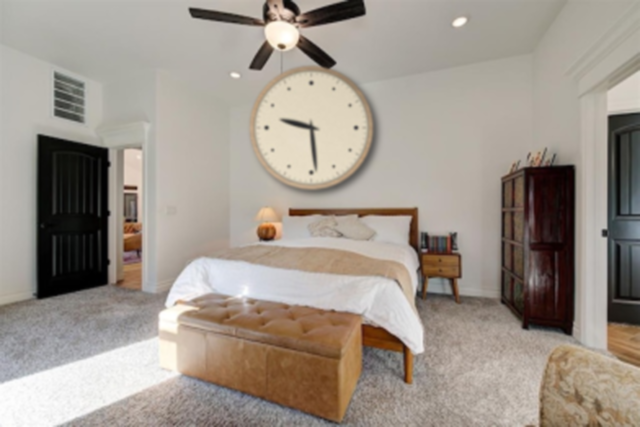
9:29
